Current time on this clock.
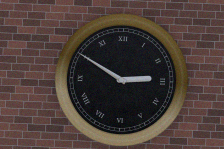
2:50
